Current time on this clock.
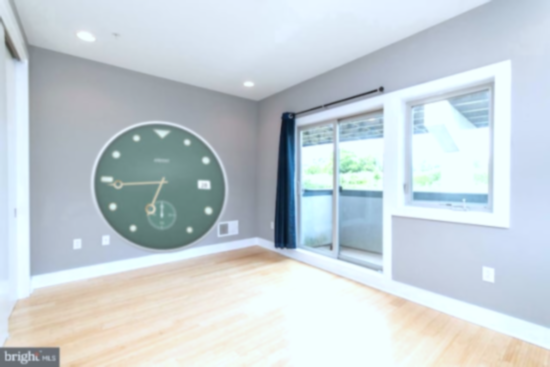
6:44
